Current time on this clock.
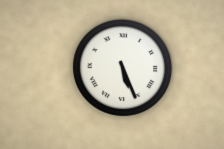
5:26
